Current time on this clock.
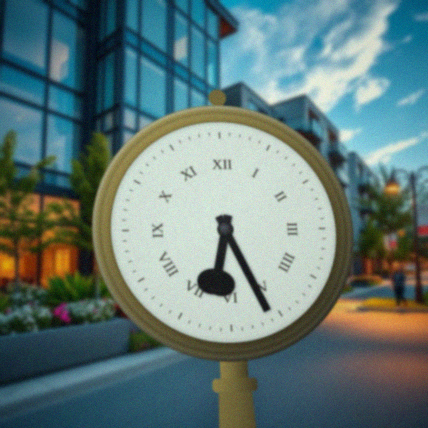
6:26
